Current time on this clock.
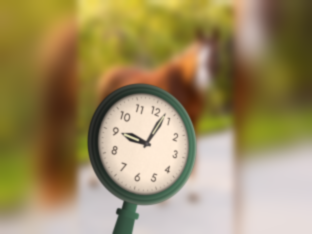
9:03
